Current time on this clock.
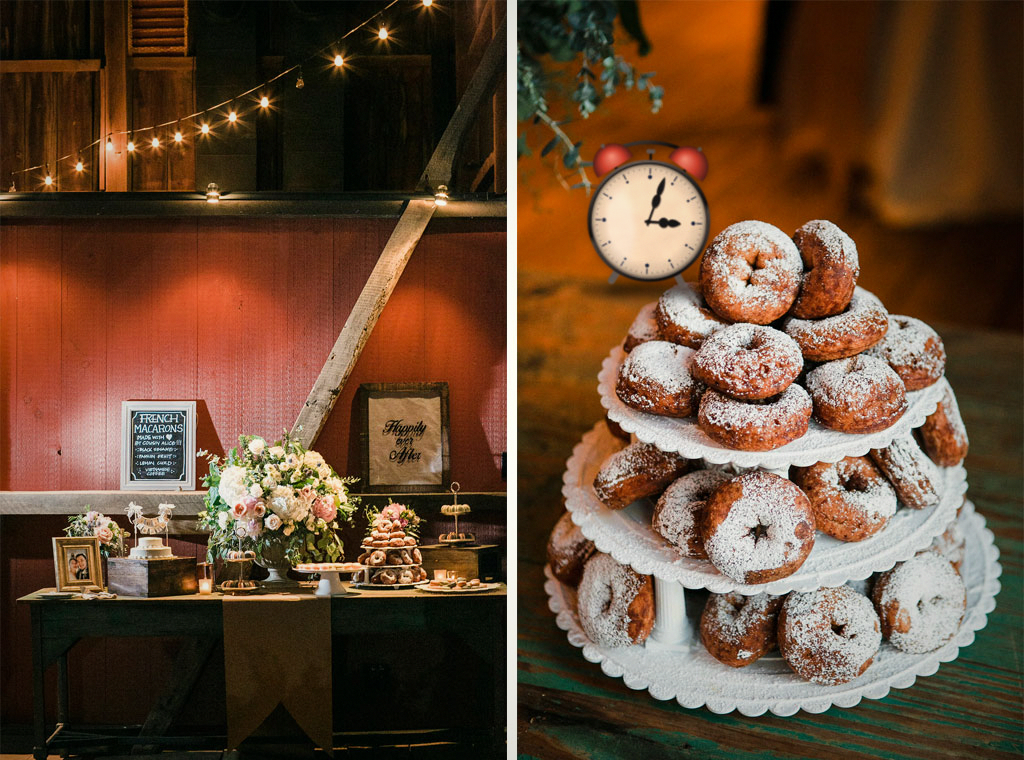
3:03
